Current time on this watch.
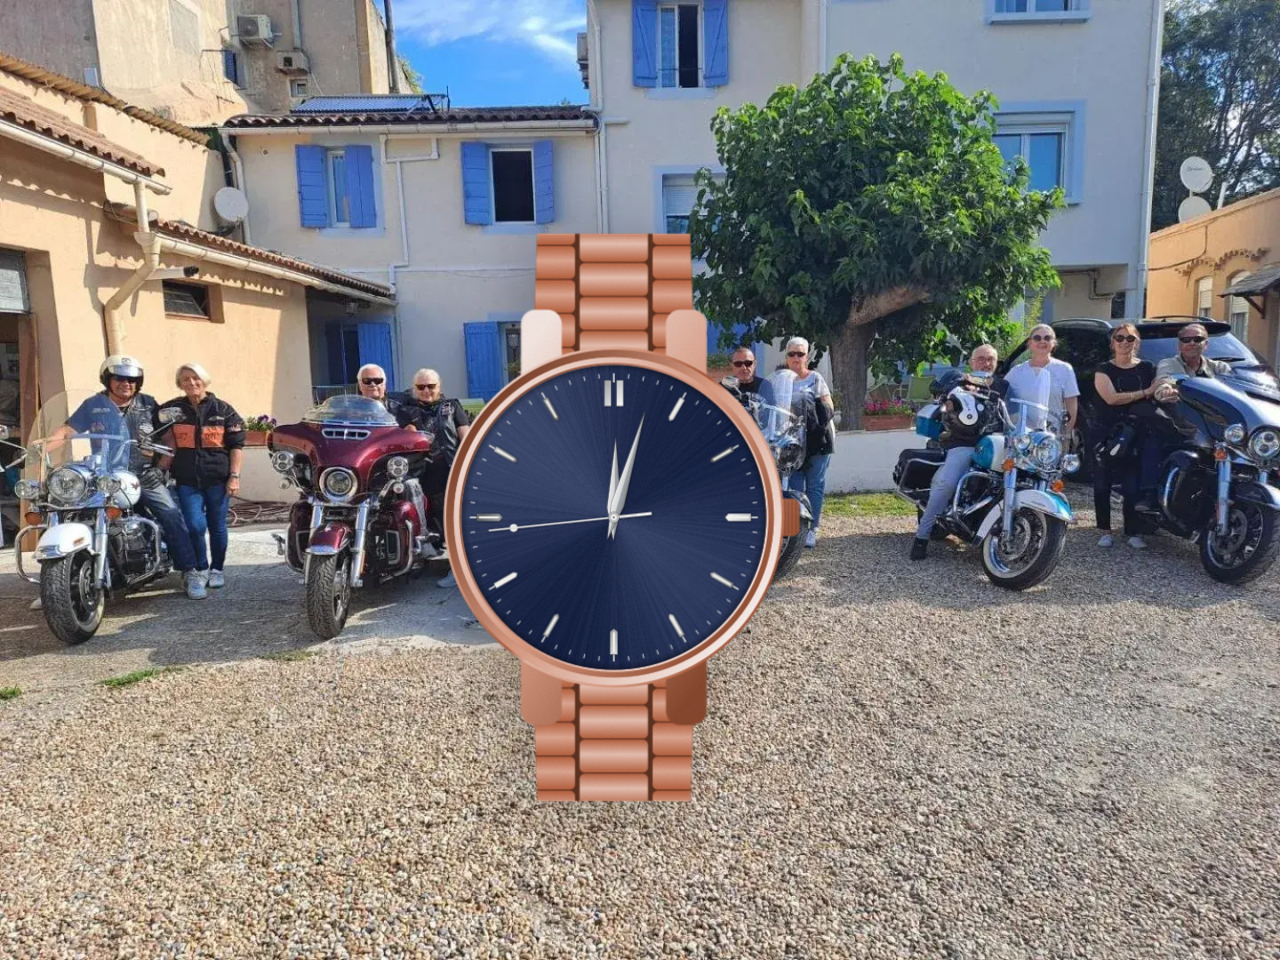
12:02:44
